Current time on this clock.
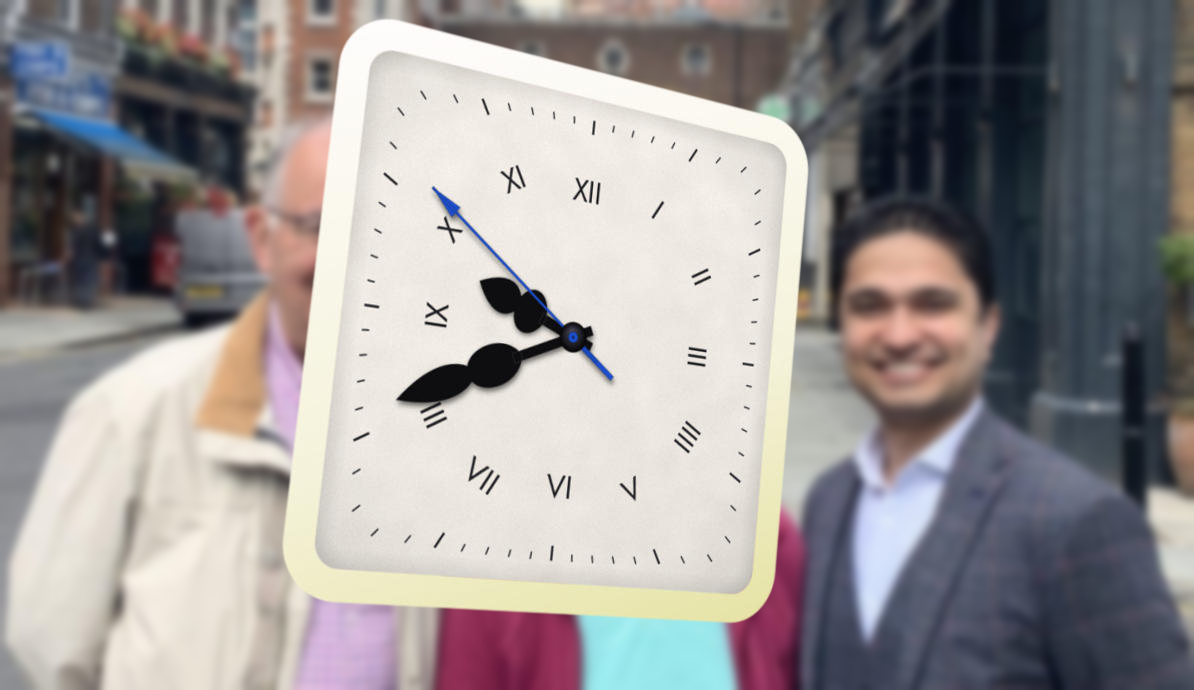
9:40:51
